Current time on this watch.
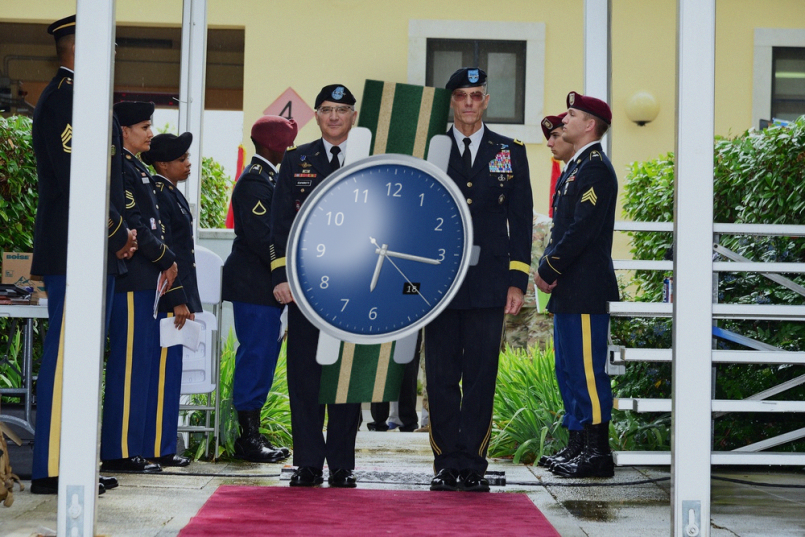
6:16:22
